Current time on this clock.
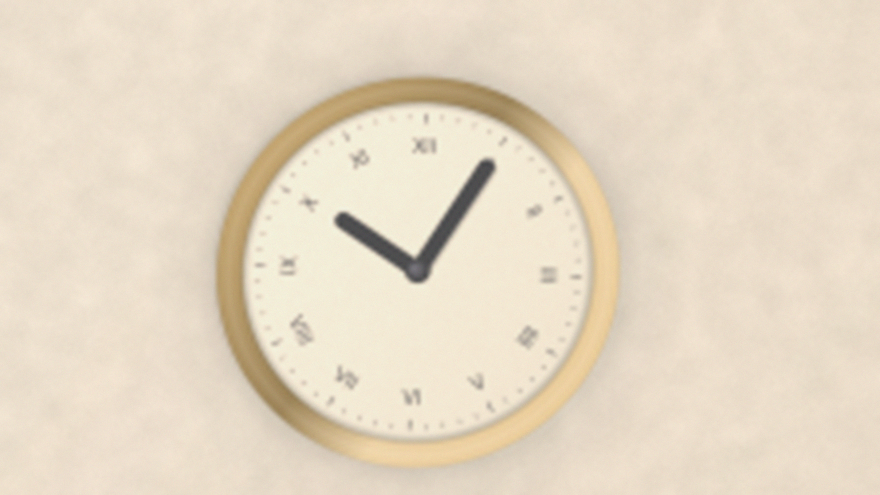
10:05
